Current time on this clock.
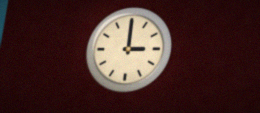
3:00
